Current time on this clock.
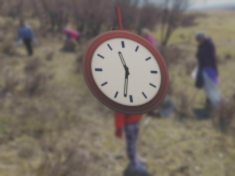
11:32
